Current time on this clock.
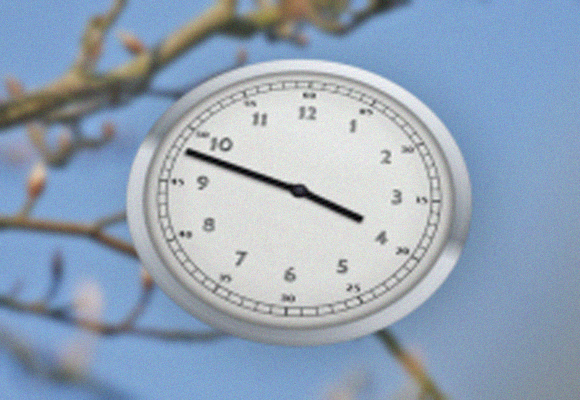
3:48
